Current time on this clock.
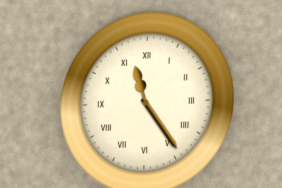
11:24
